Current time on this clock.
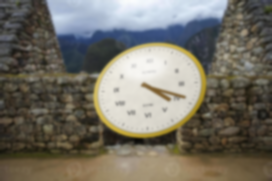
4:19
